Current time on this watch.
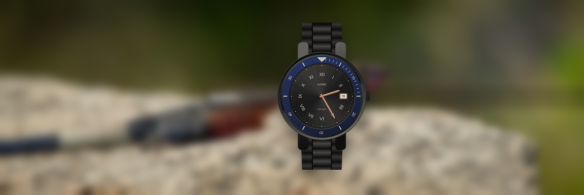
2:25
